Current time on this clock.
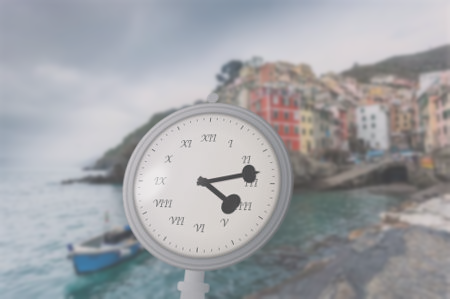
4:13
